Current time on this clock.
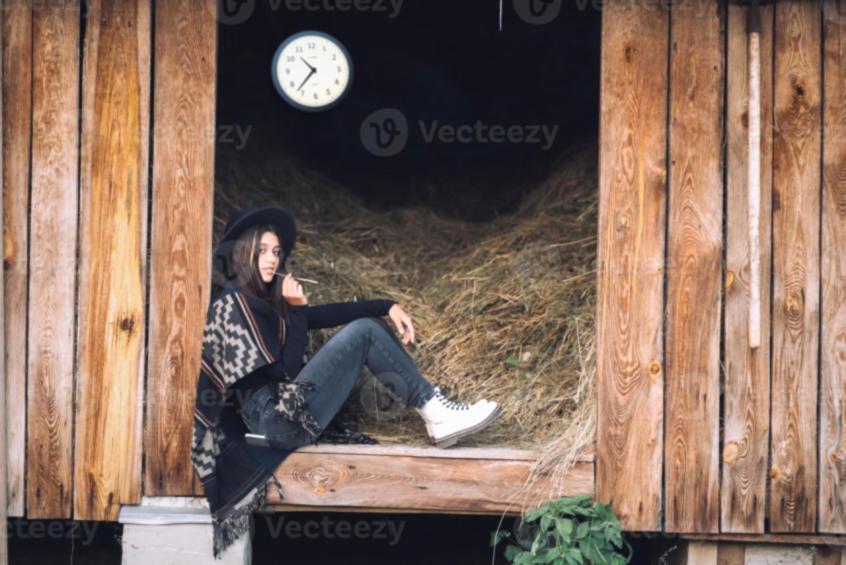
10:37
